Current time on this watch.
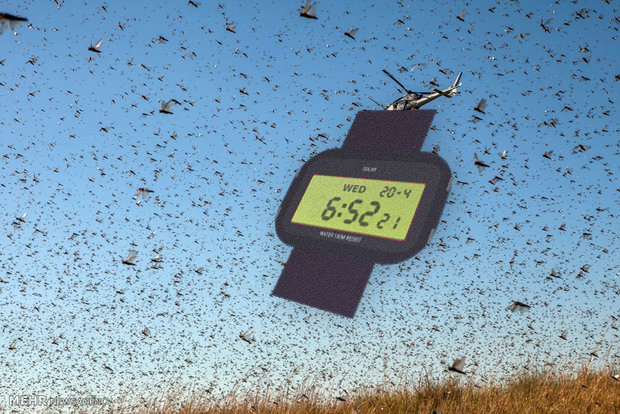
6:52:21
